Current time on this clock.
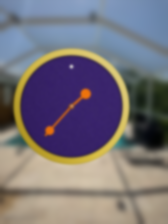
1:37
